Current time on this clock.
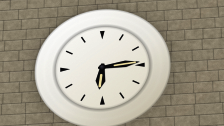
6:14
